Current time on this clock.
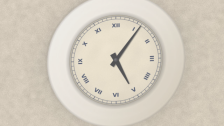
5:06
